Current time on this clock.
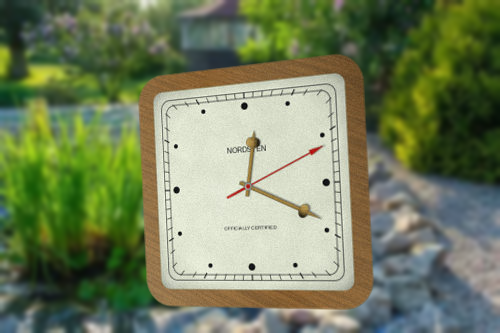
12:19:11
